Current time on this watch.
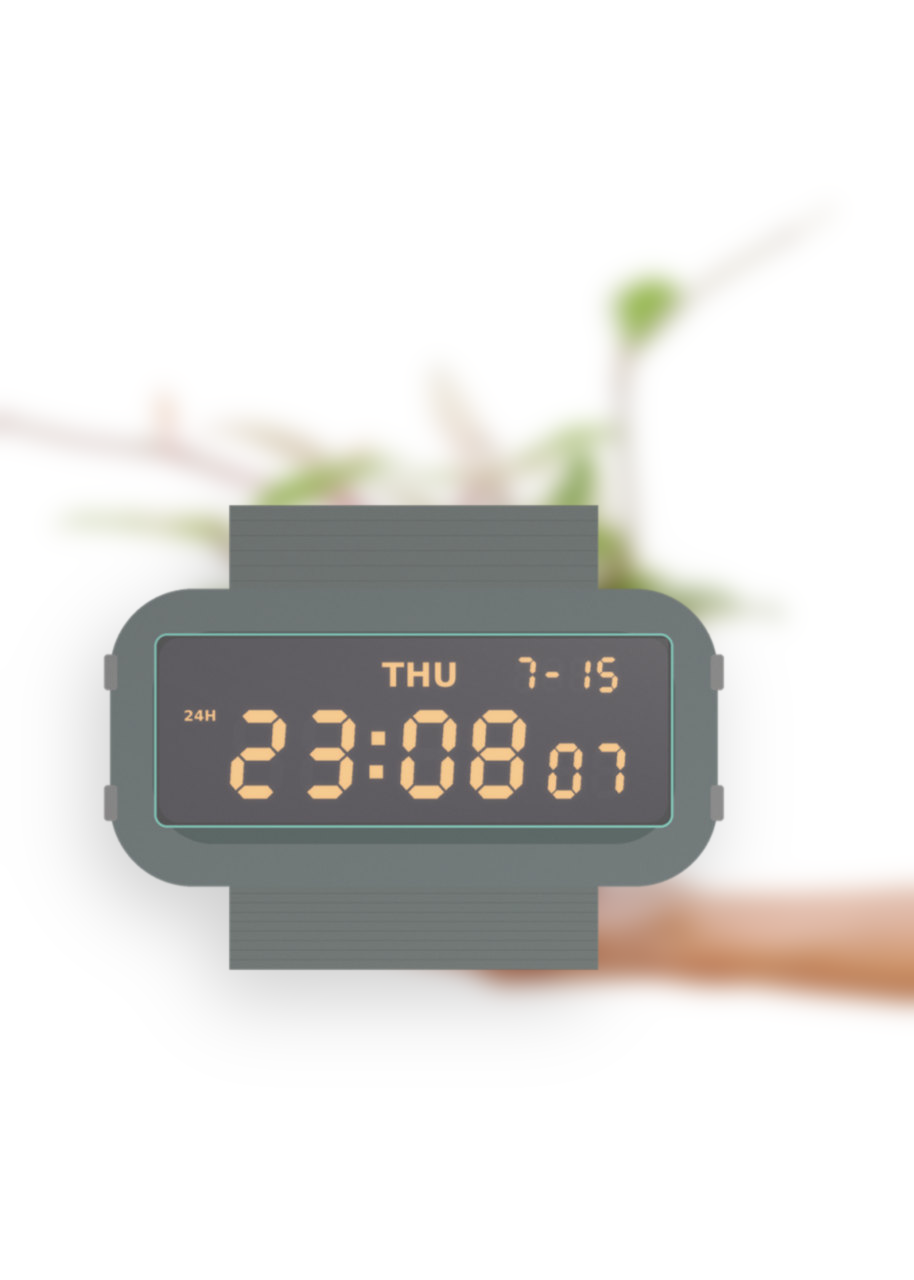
23:08:07
